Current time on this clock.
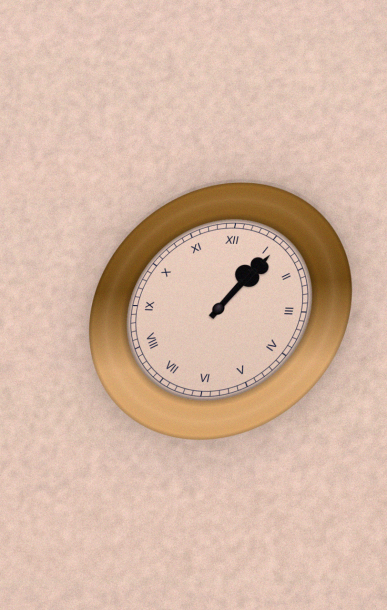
1:06
